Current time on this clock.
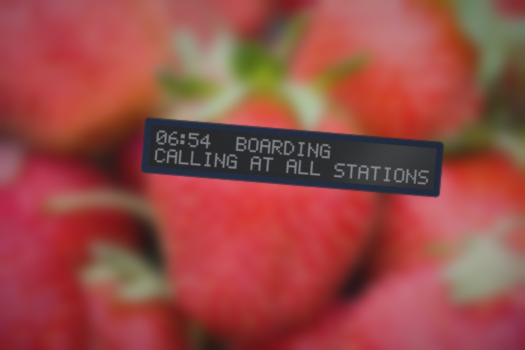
6:54
